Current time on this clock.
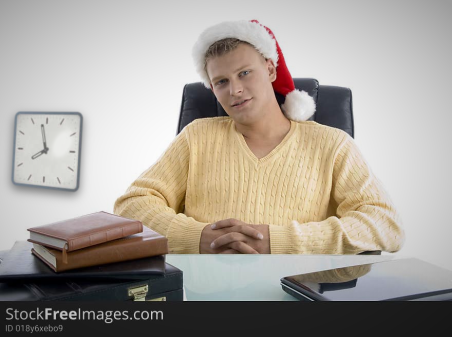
7:58
